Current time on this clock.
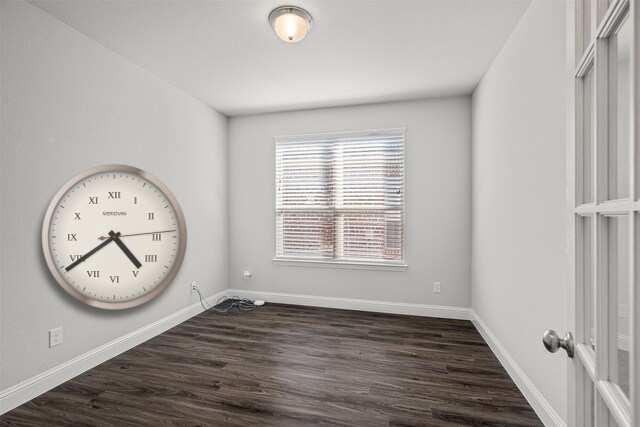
4:39:14
